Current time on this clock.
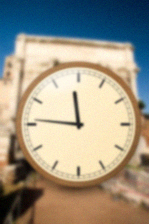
11:46
